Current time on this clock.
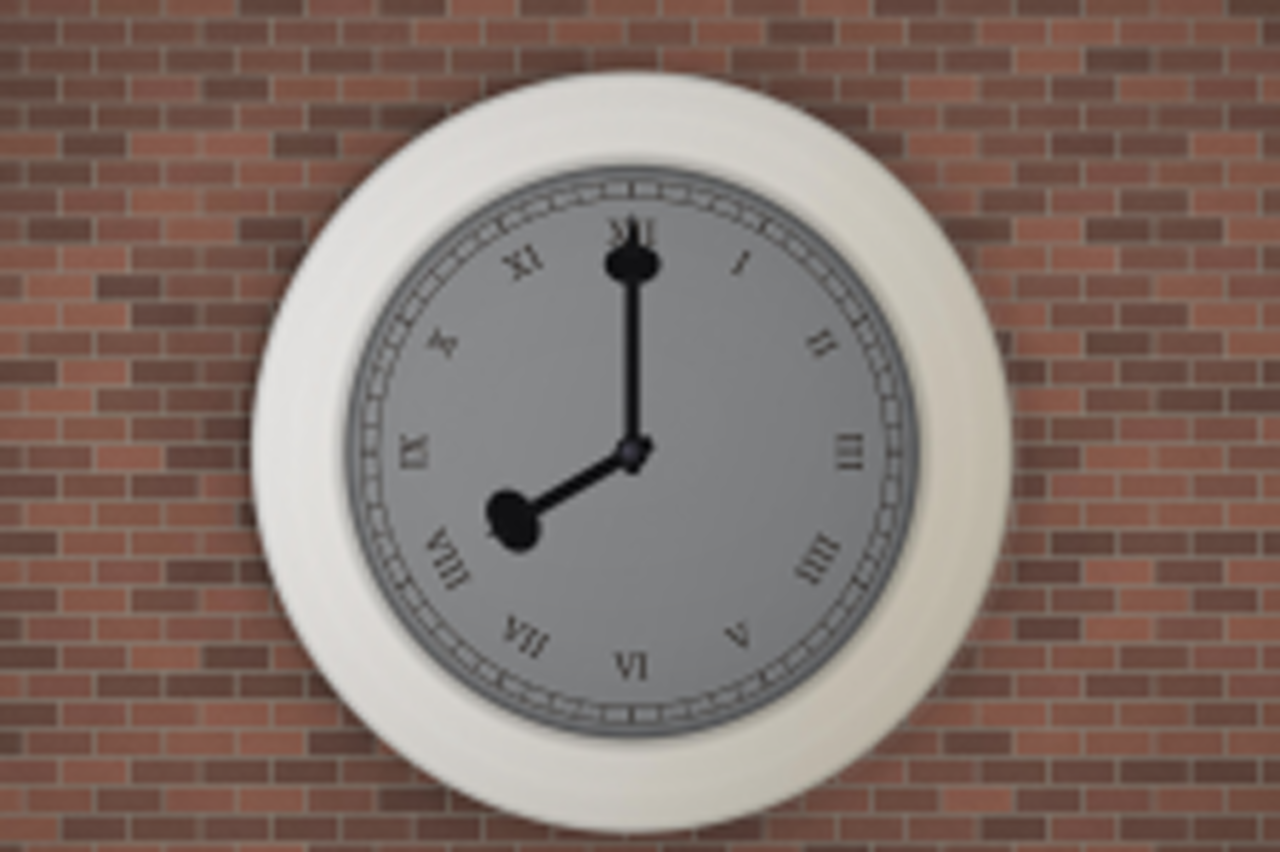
8:00
